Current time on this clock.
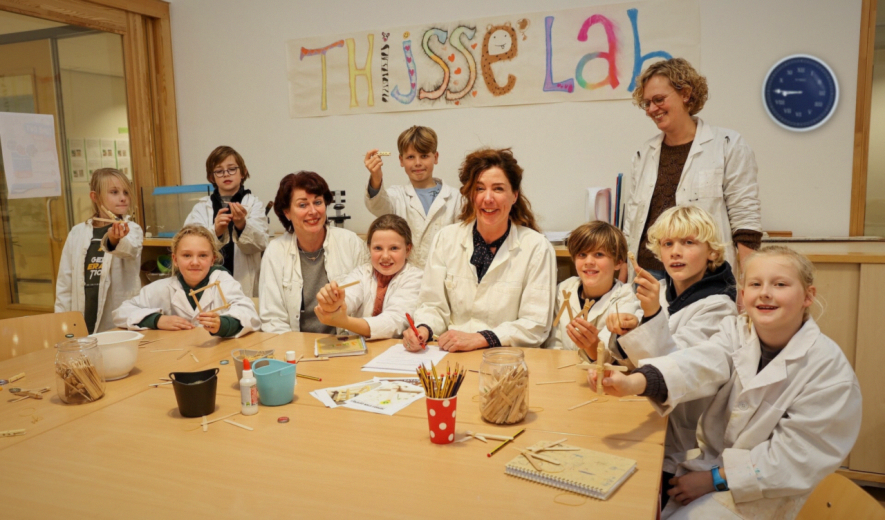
8:45
